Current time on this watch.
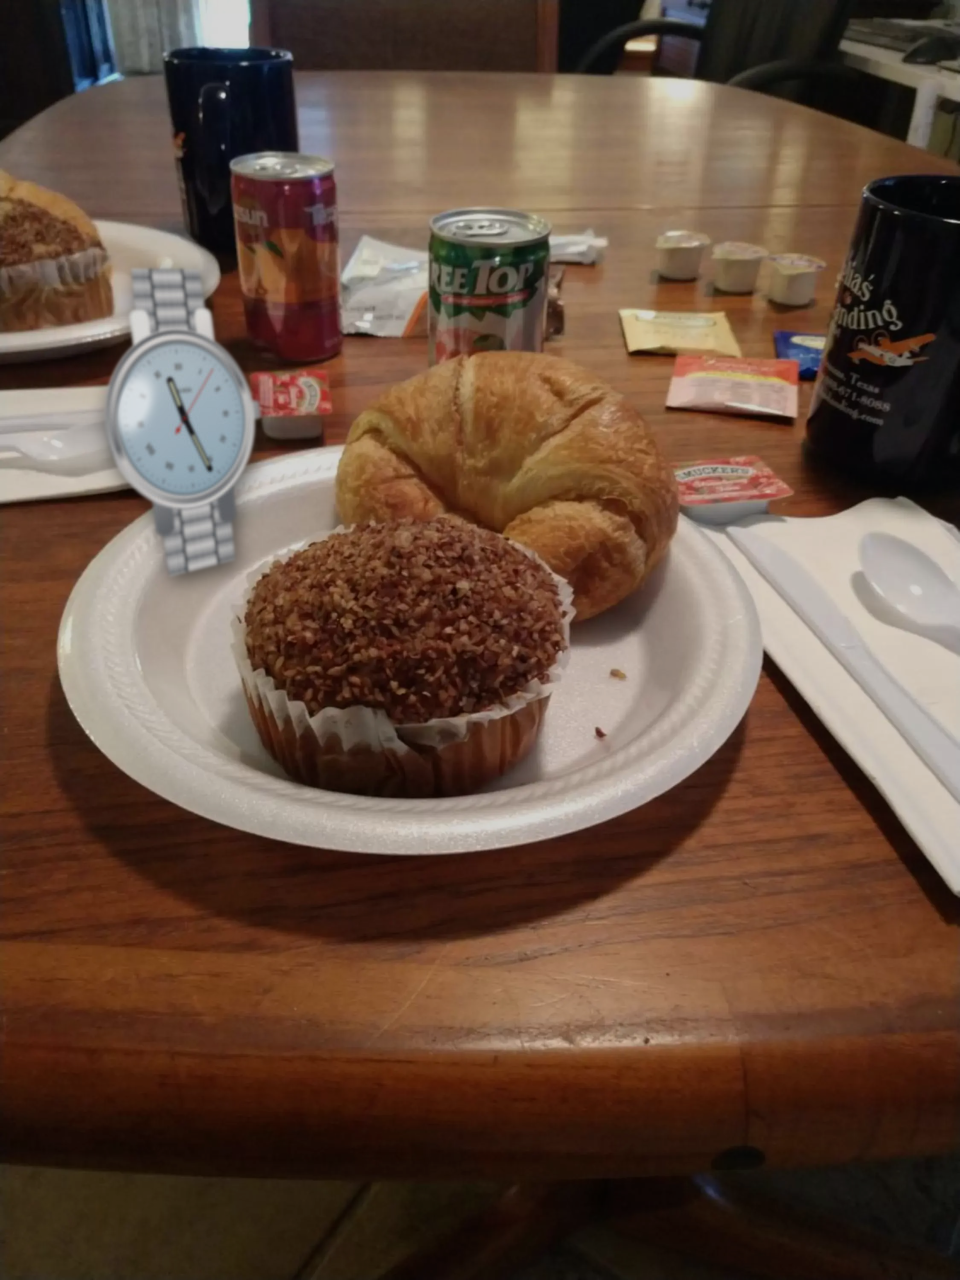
11:26:07
